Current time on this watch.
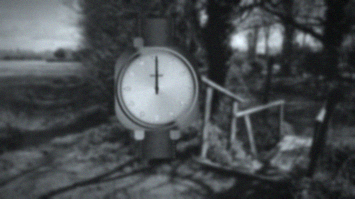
12:00
